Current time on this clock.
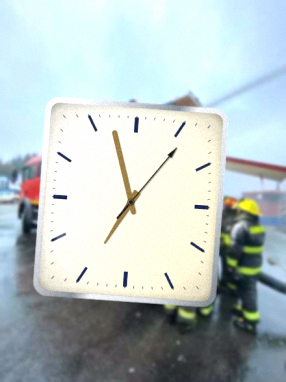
6:57:06
